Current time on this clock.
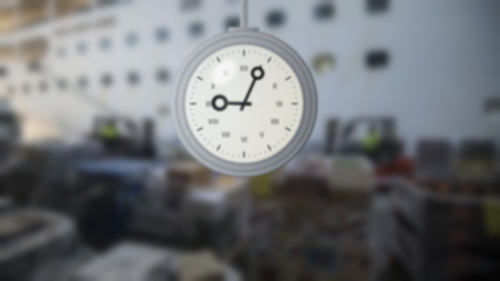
9:04
